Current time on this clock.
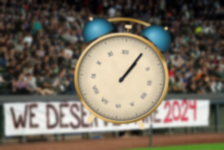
1:05
